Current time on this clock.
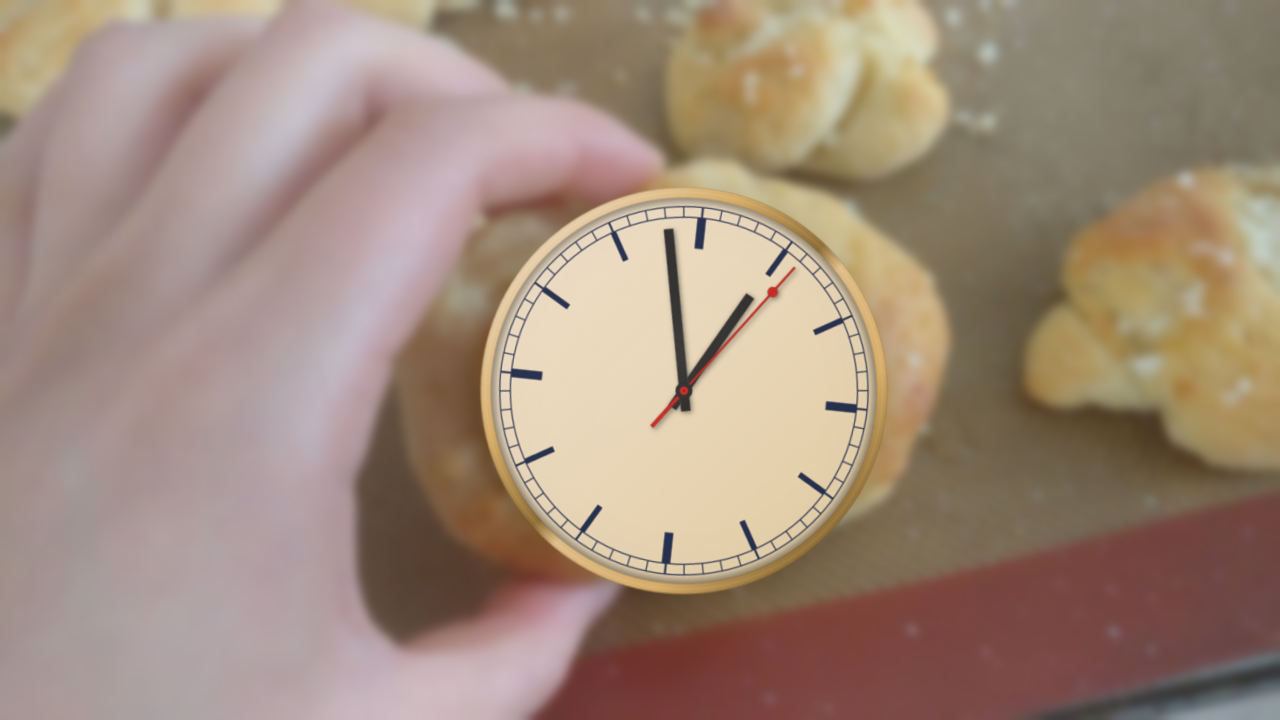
12:58:06
